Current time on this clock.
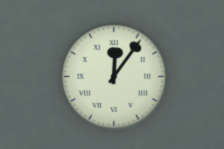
12:06
